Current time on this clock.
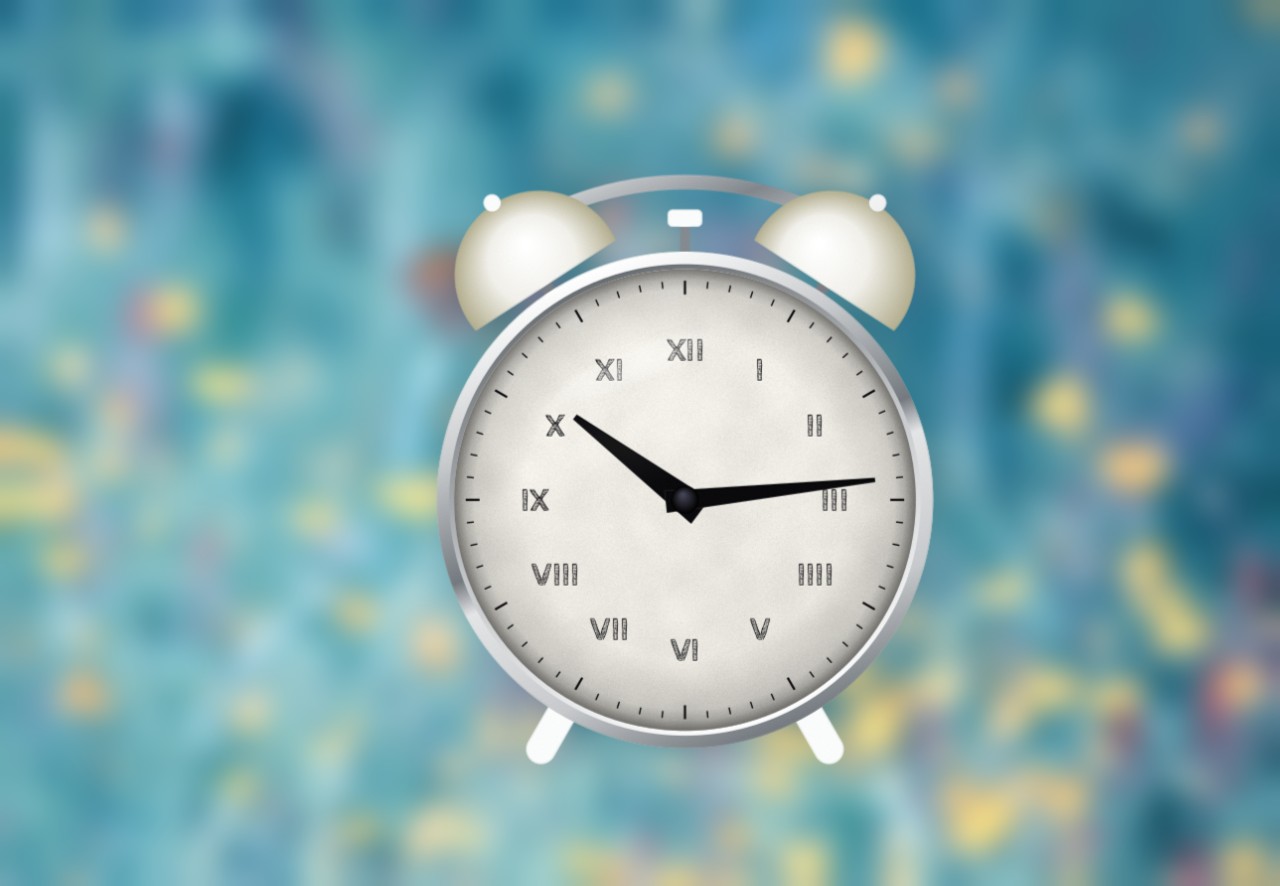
10:14
